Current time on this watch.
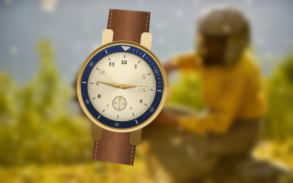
2:46
